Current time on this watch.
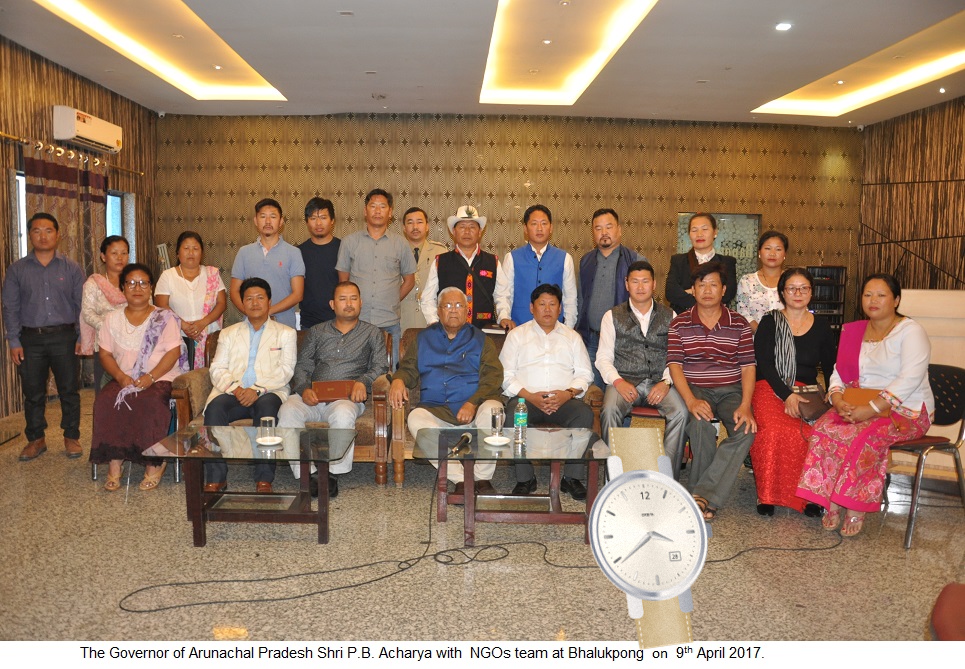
3:39
